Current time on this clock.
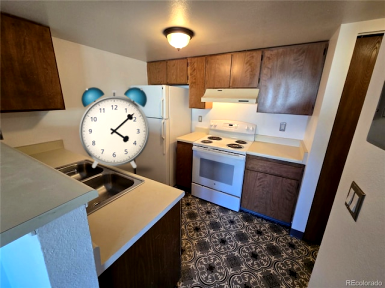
4:08
